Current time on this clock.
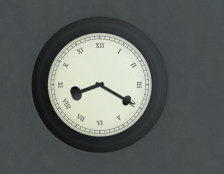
8:20
